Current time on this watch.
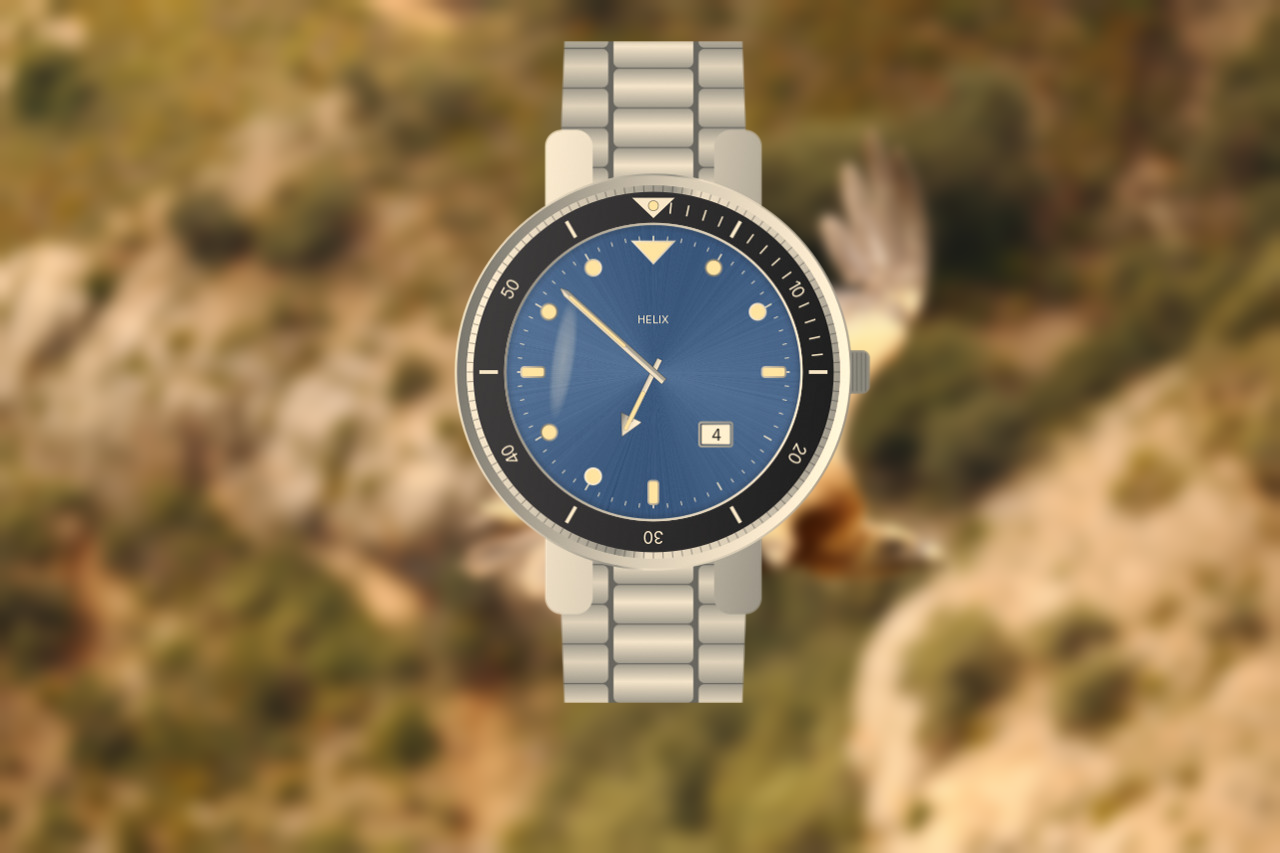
6:52
